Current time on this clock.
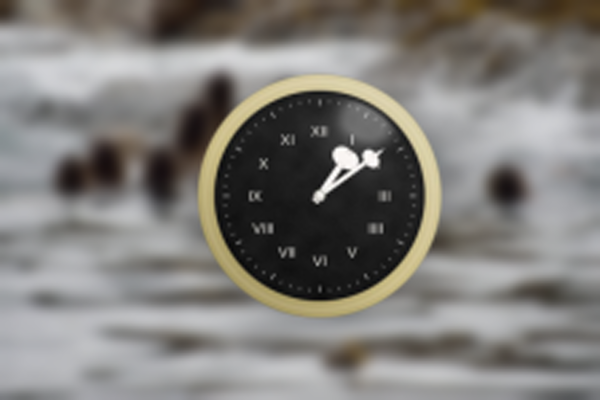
1:09
